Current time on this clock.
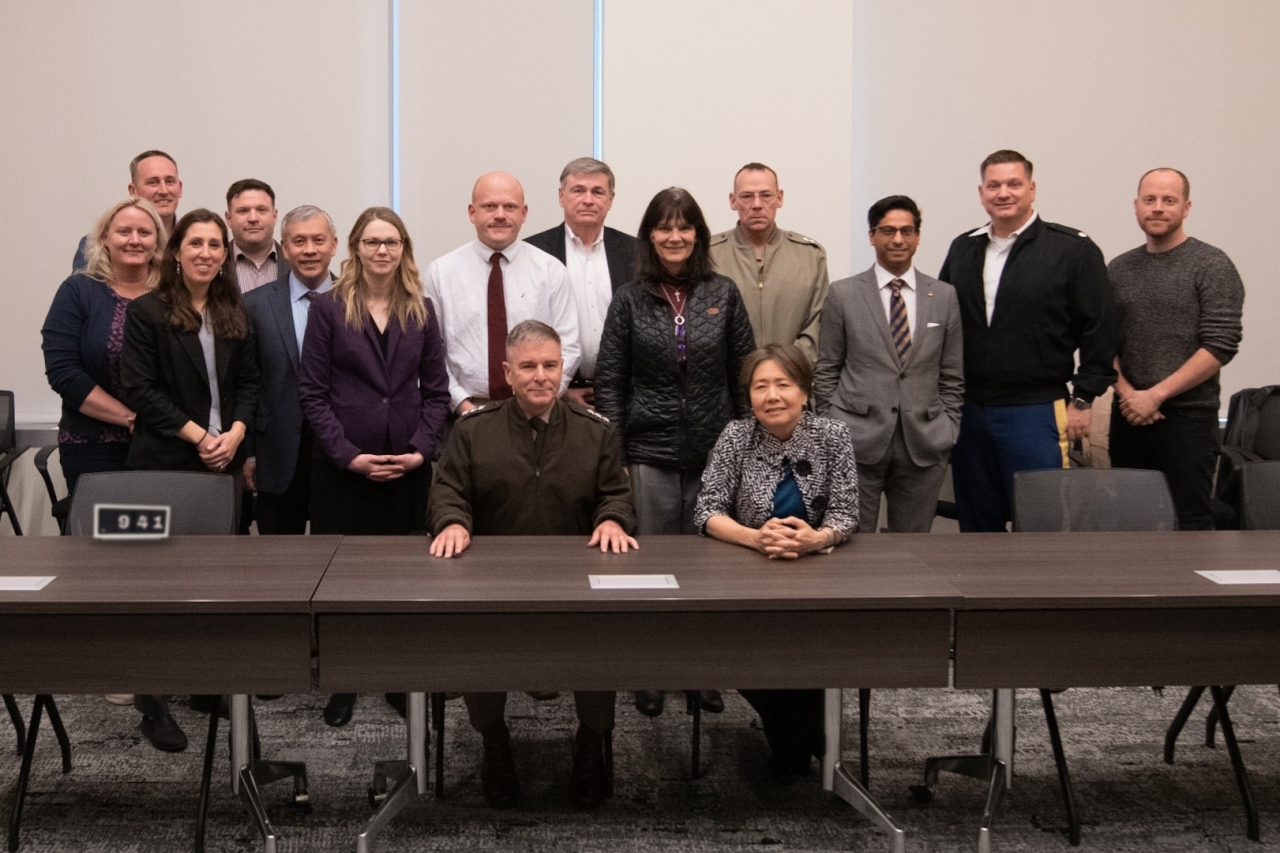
9:41
